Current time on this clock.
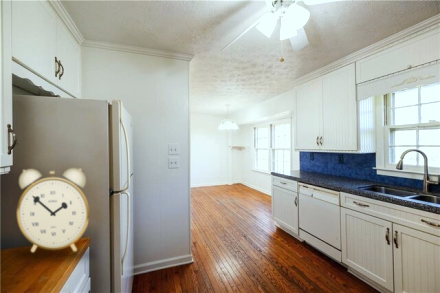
1:52
